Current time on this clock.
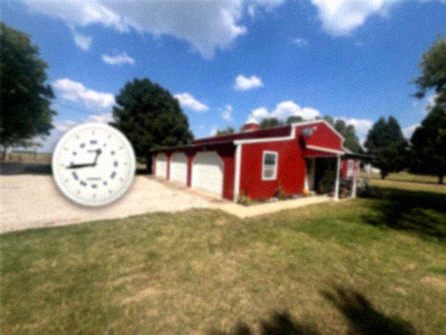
12:44
